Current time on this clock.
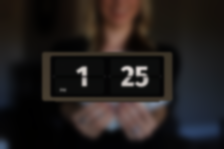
1:25
